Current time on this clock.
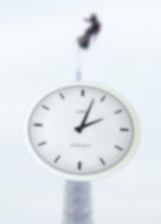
2:03
